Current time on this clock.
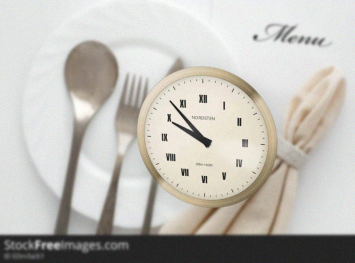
9:53
